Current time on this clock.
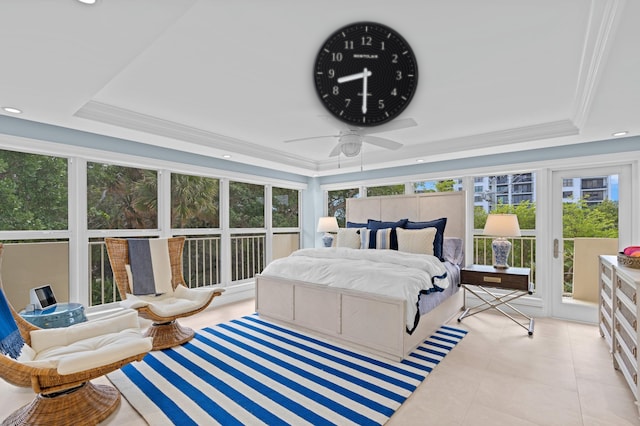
8:30
